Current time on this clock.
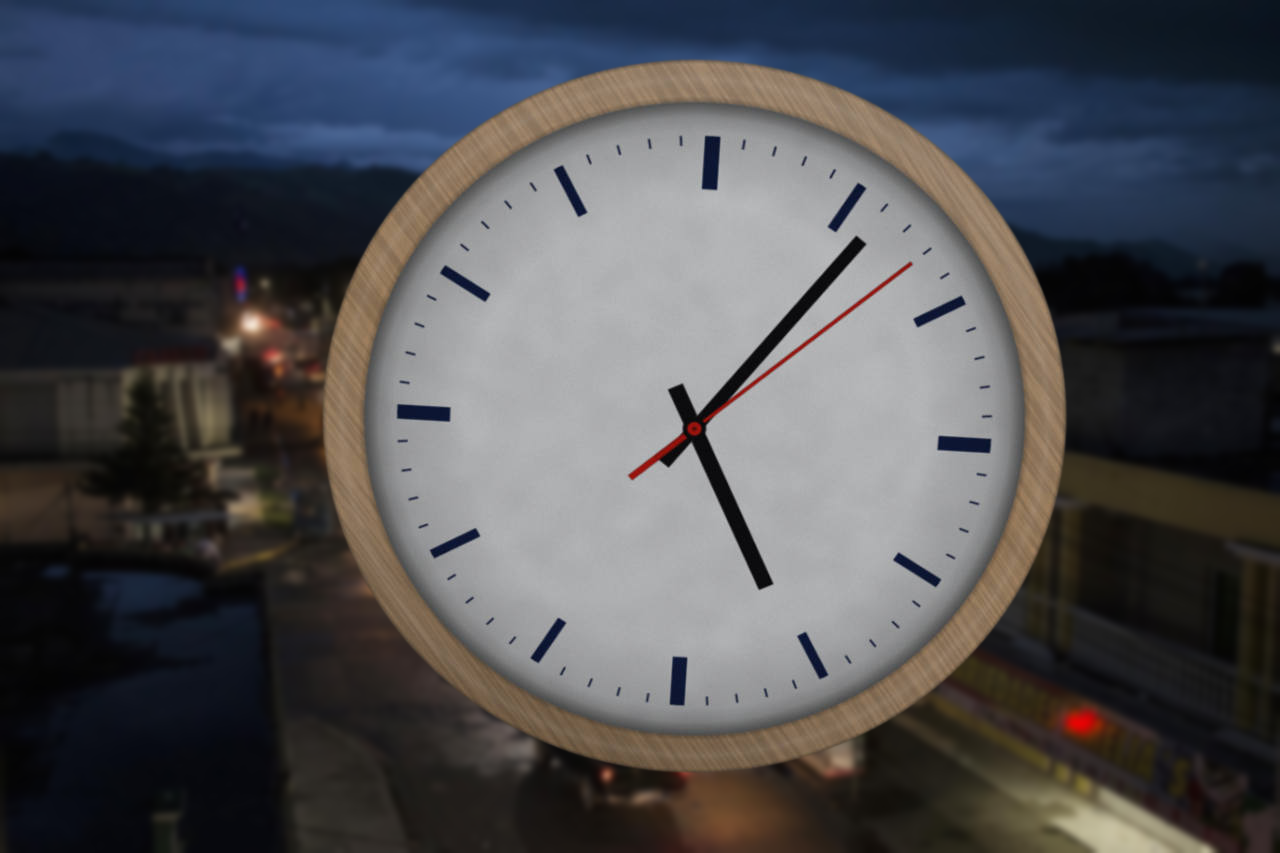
5:06:08
